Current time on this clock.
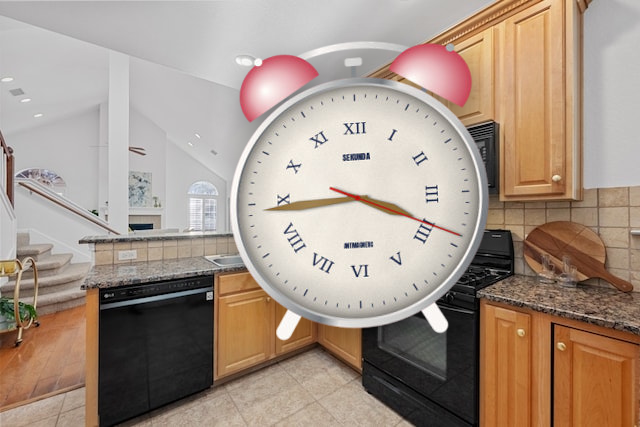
3:44:19
